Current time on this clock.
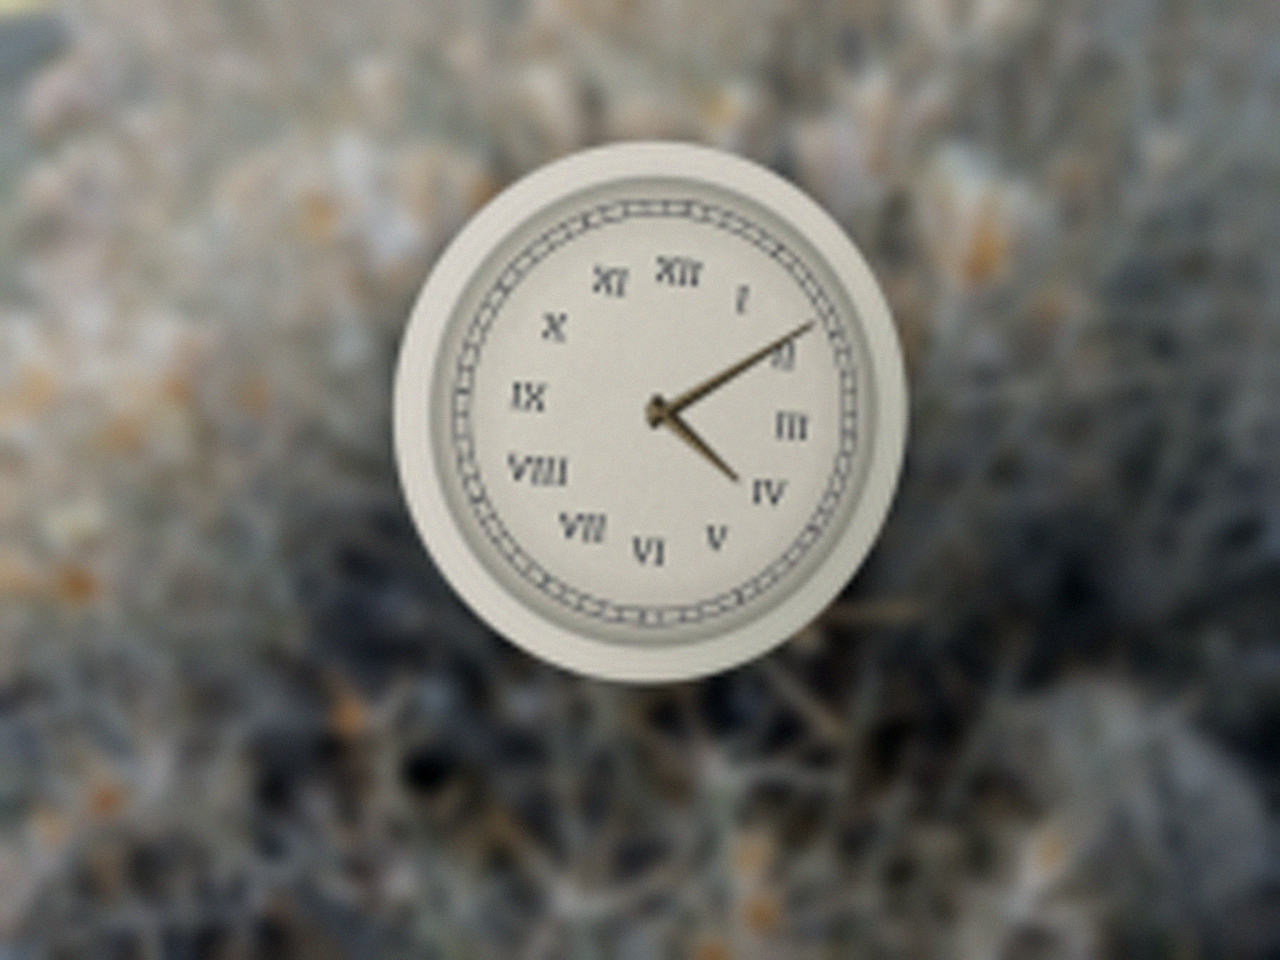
4:09
